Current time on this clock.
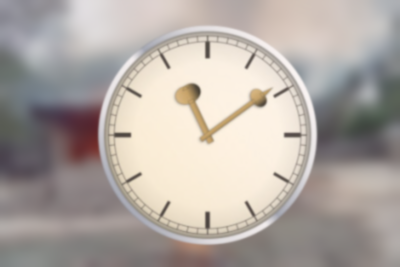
11:09
